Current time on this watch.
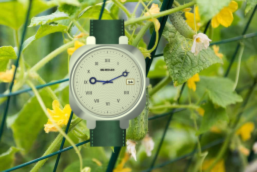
9:11
